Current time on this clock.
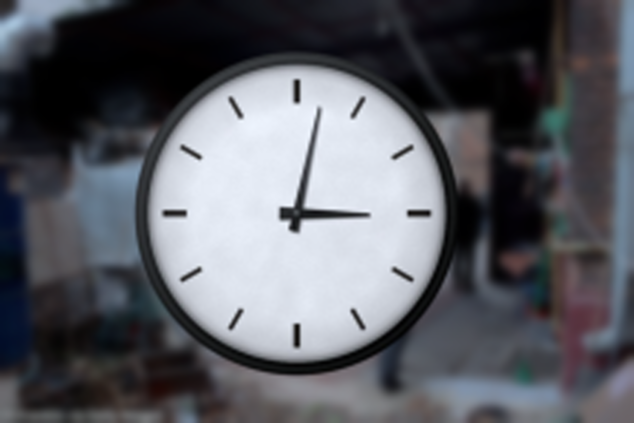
3:02
